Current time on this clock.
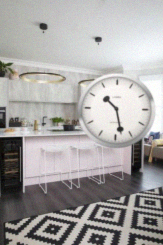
10:28
